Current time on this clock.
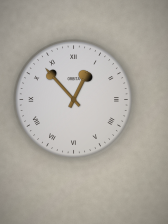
12:53
